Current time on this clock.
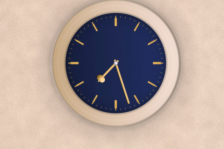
7:27
